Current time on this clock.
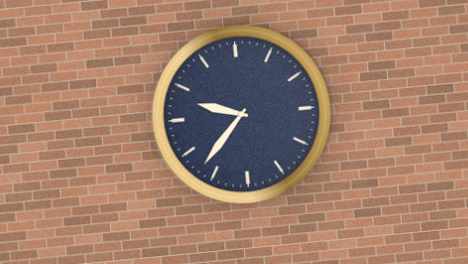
9:37
